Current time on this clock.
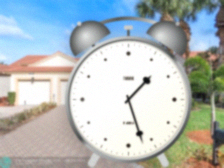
1:27
